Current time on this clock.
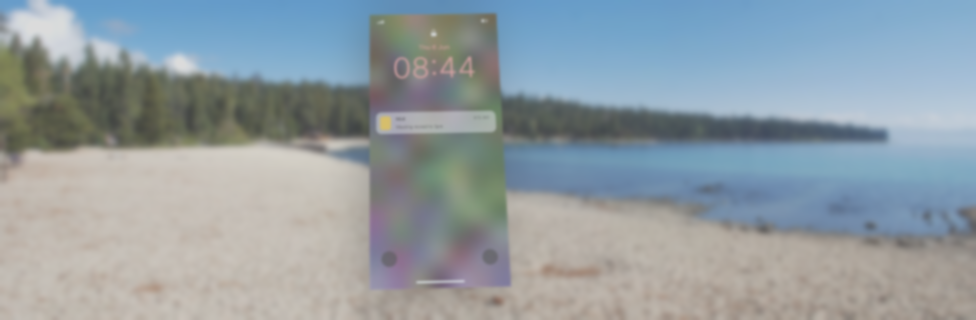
8:44
